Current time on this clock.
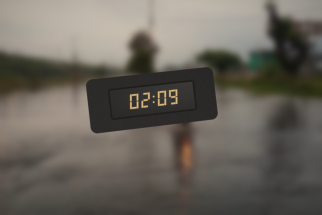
2:09
